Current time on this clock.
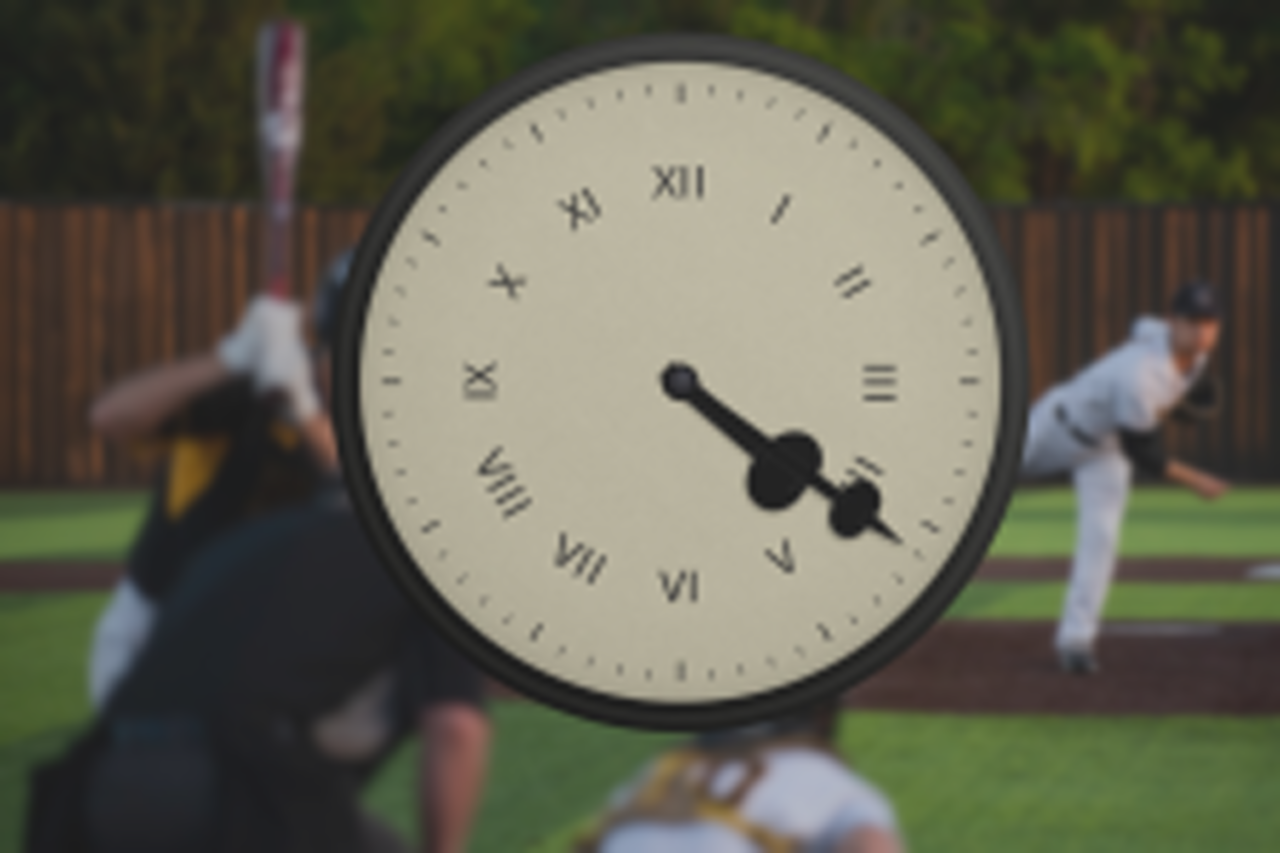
4:21
